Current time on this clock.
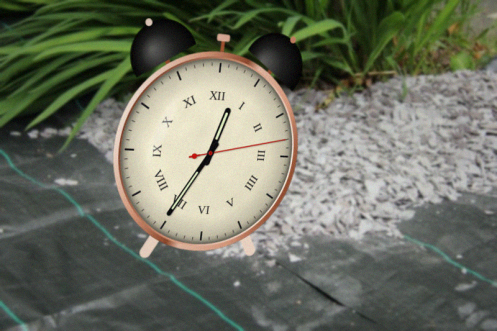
12:35:13
